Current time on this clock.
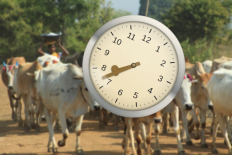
7:37
